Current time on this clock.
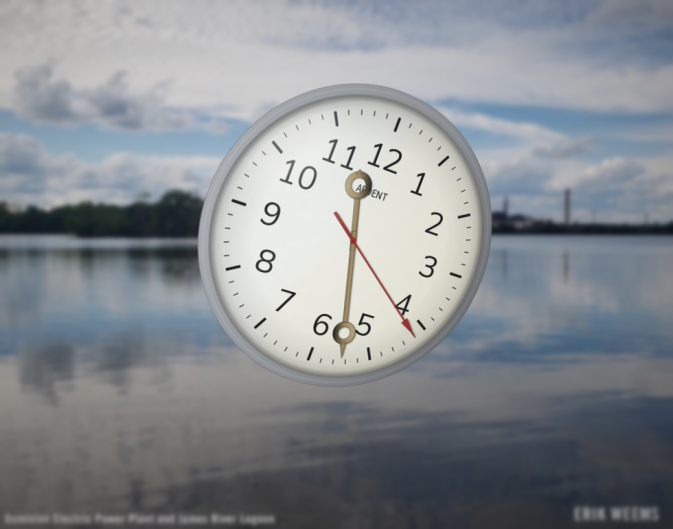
11:27:21
